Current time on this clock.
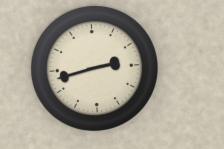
2:43
